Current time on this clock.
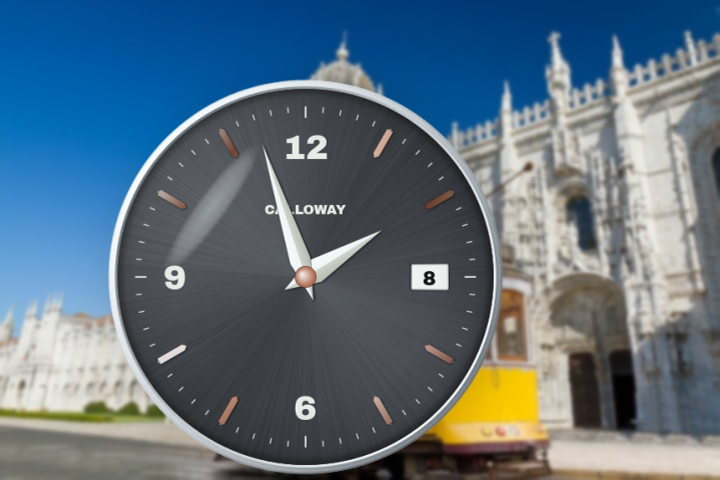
1:57
